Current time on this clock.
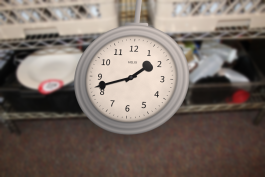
1:42
